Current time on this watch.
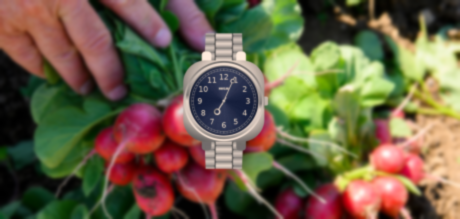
7:04
